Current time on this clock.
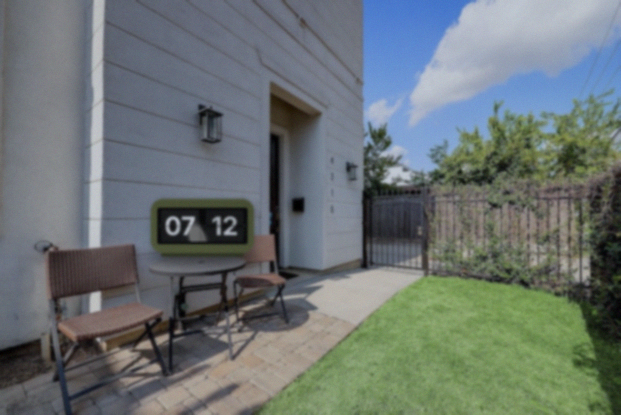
7:12
